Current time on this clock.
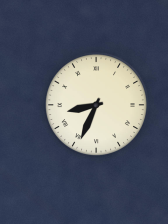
8:34
